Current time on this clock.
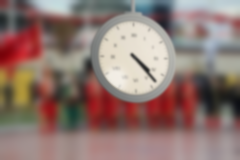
4:23
